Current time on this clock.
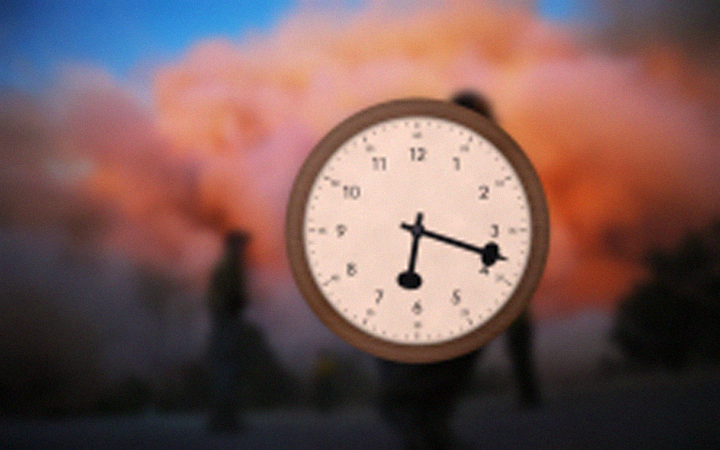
6:18
